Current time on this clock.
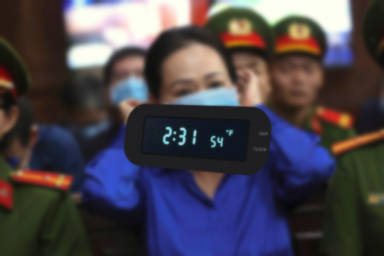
2:31
